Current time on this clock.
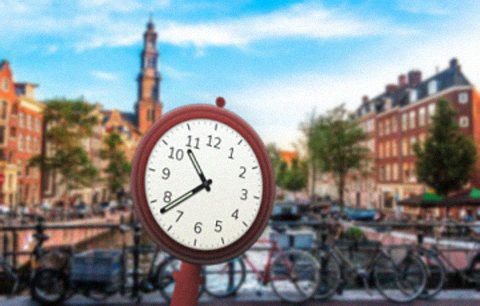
10:38
